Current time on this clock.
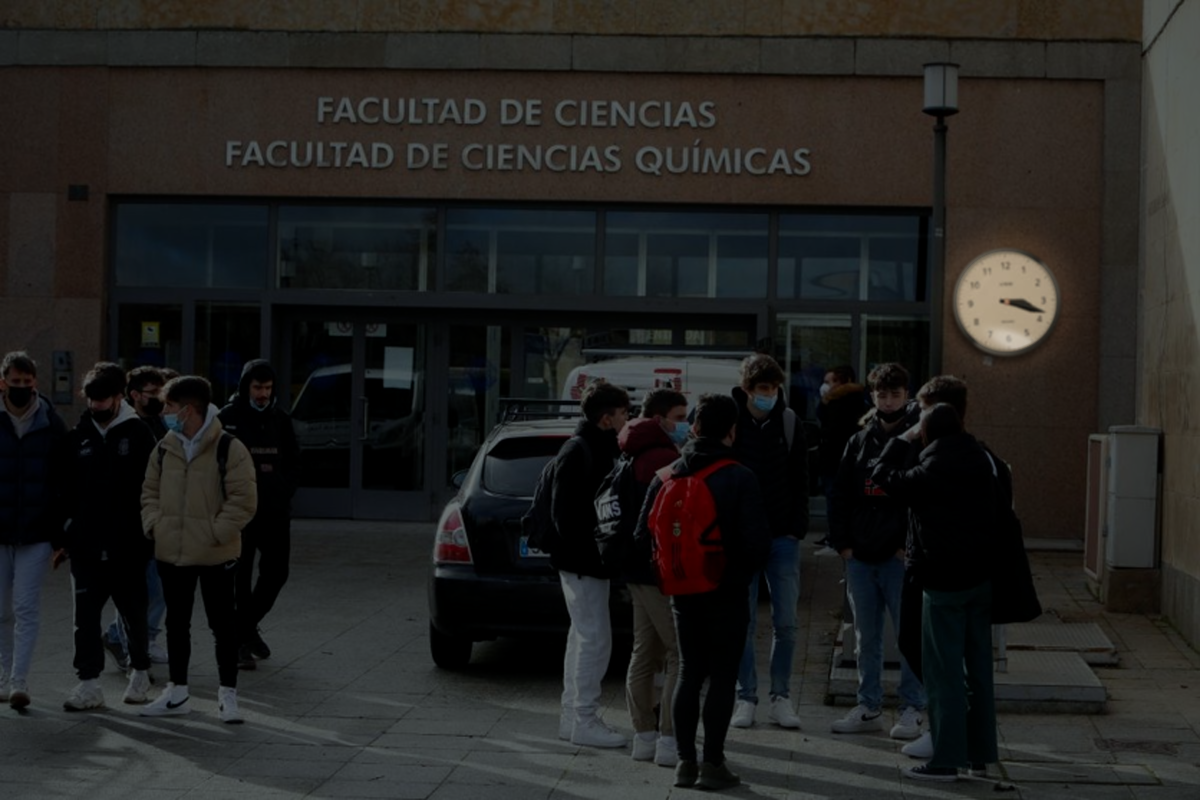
3:18
